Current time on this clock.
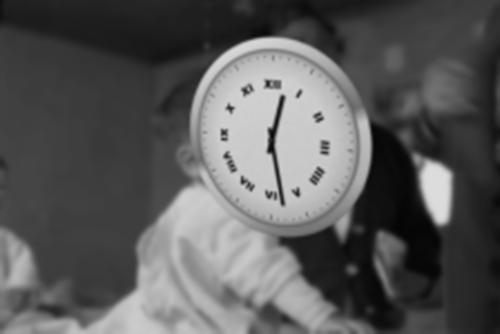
12:28
